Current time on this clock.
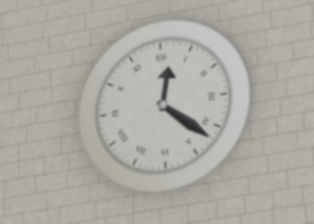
12:22
